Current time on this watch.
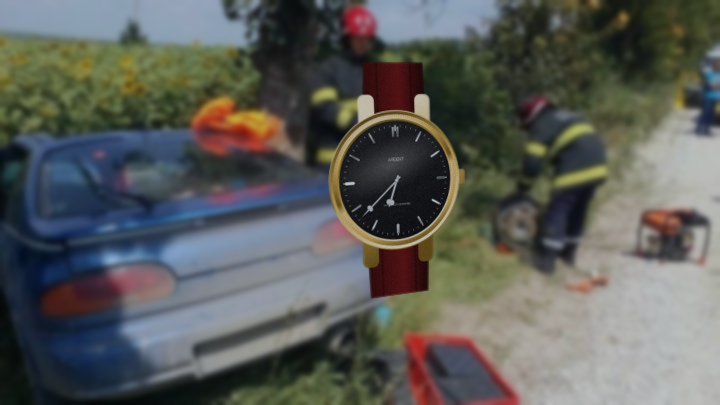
6:38
